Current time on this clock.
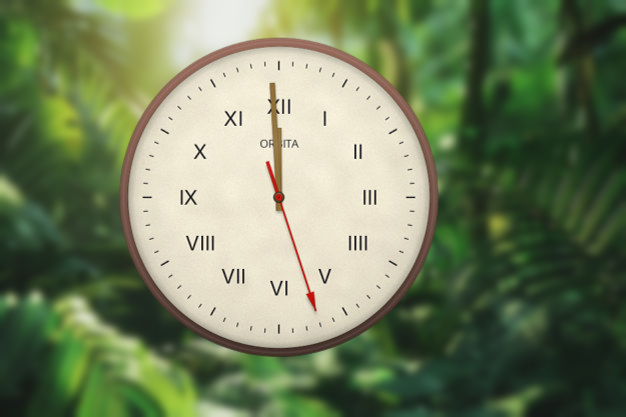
11:59:27
